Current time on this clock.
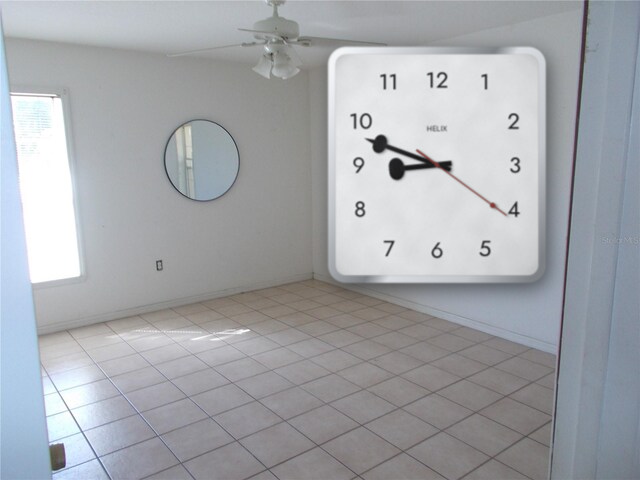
8:48:21
